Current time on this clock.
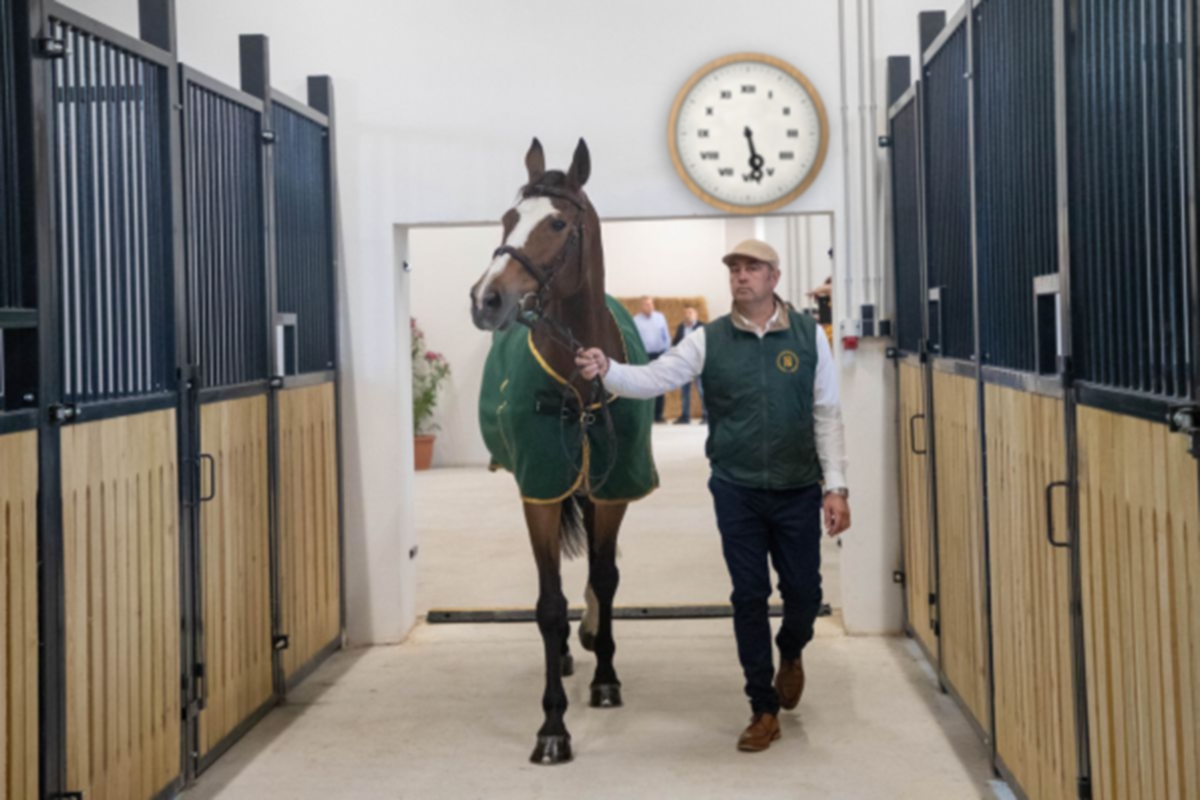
5:28
